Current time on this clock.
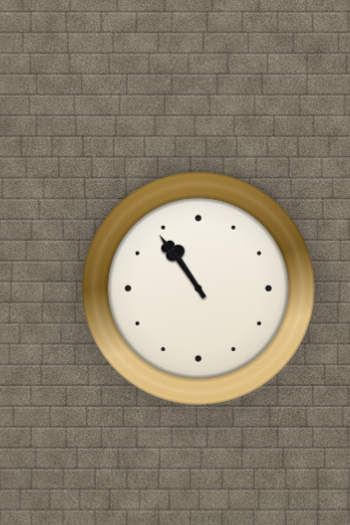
10:54
